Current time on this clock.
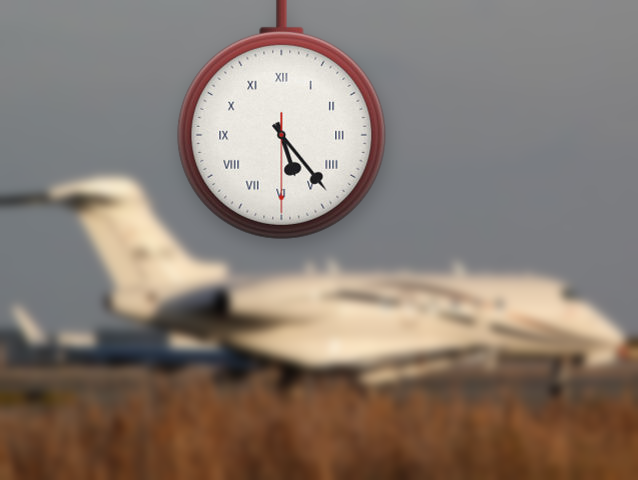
5:23:30
